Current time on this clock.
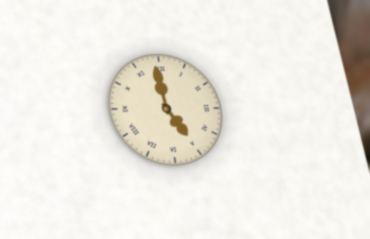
4:59
